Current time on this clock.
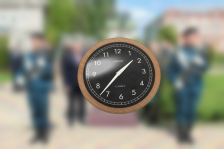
1:37
